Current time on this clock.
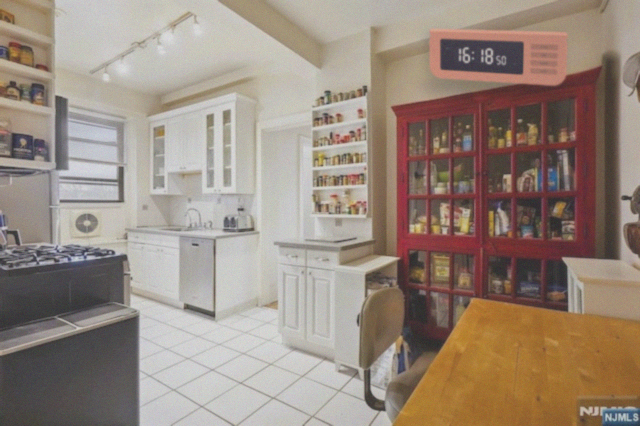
16:18
